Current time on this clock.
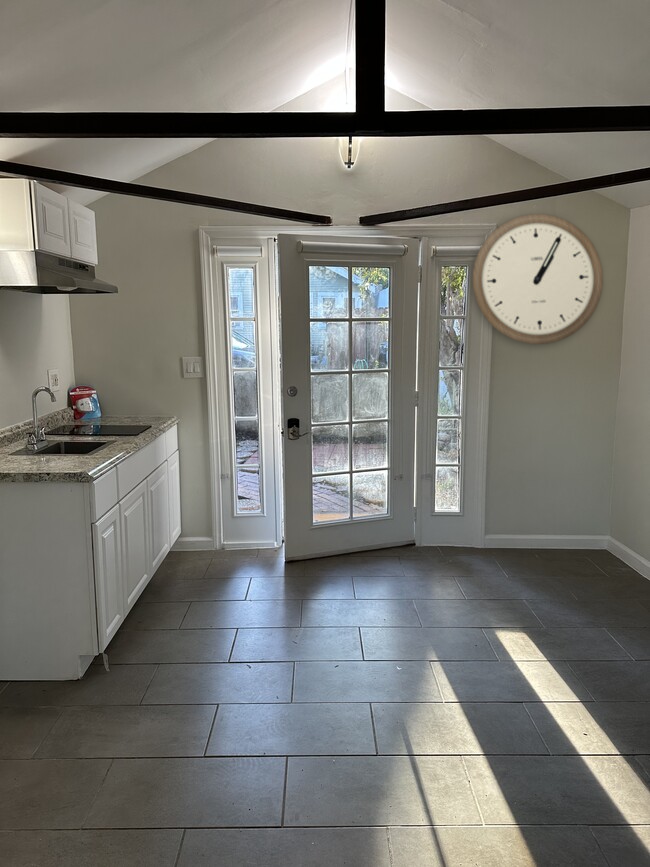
1:05
